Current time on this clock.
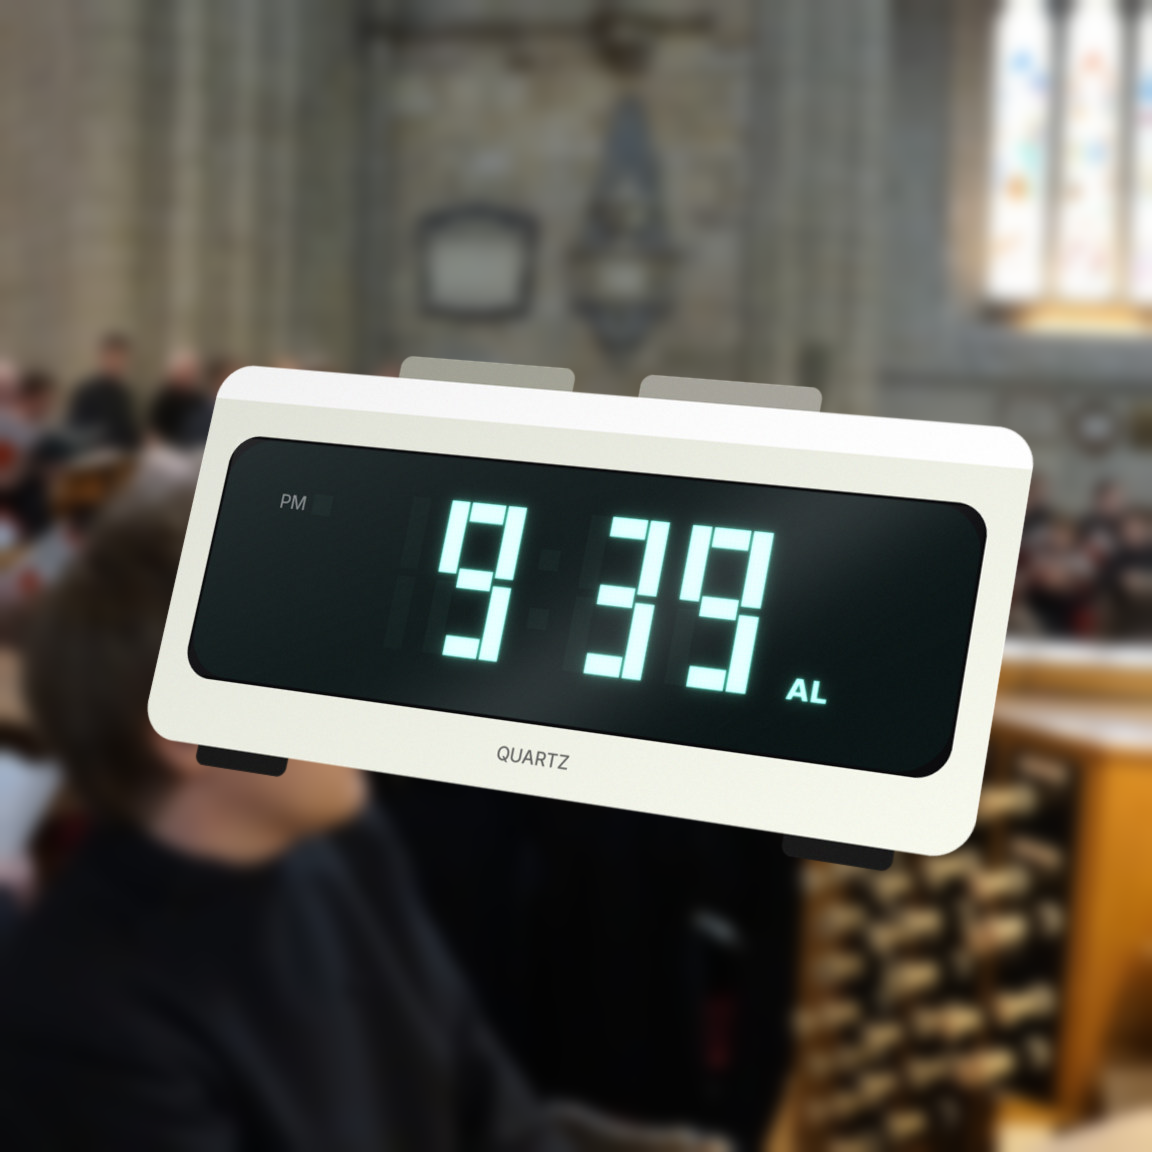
9:39
